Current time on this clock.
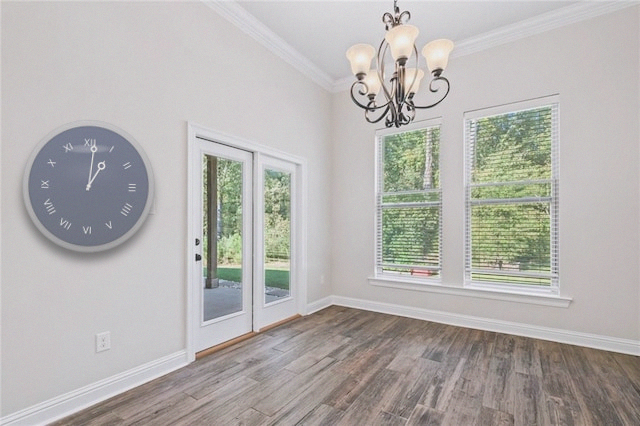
1:01
